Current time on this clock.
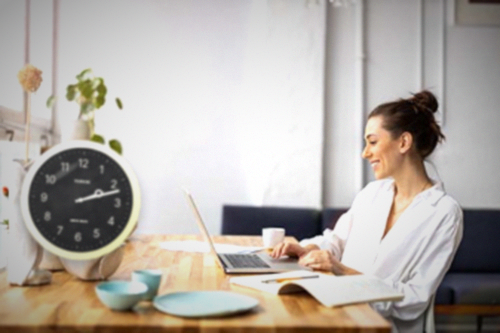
2:12
